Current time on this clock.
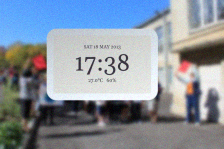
17:38
